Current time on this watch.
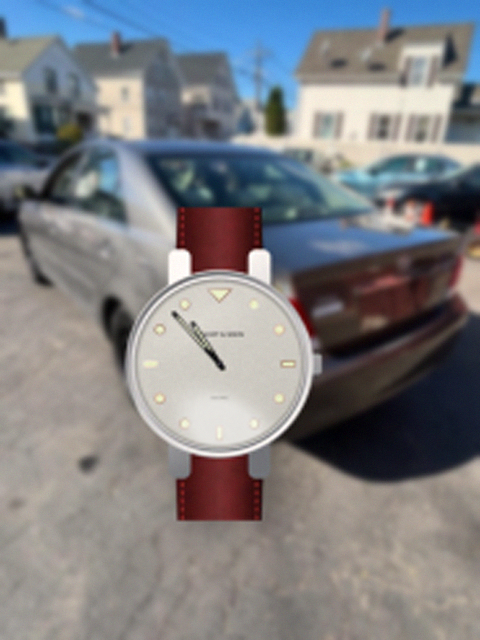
10:53
